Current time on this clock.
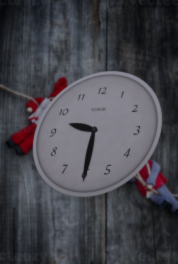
9:30
